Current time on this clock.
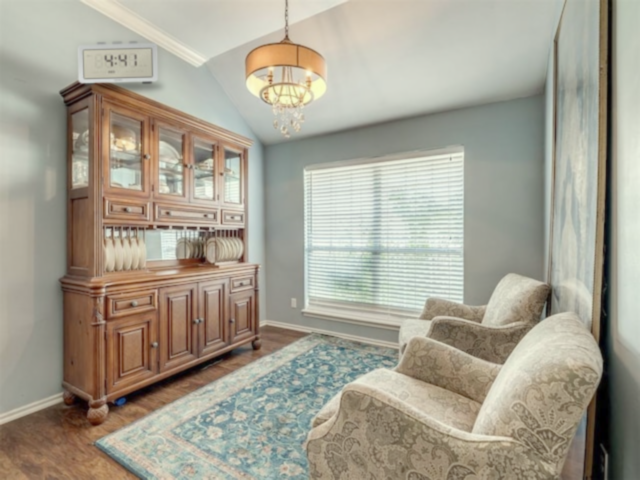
4:41
